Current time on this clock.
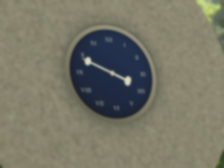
3:49
